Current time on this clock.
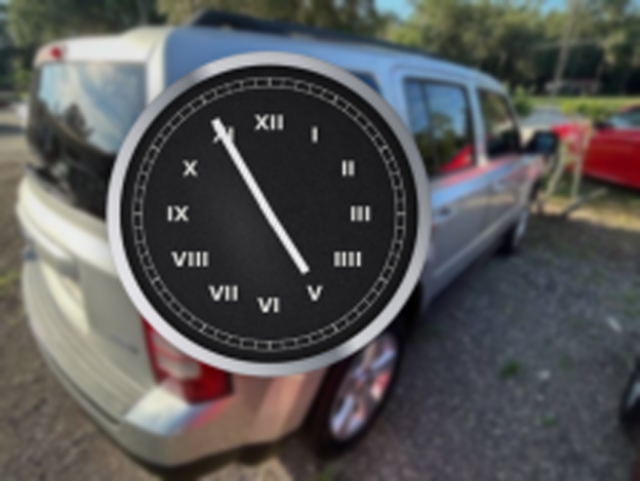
4:55
